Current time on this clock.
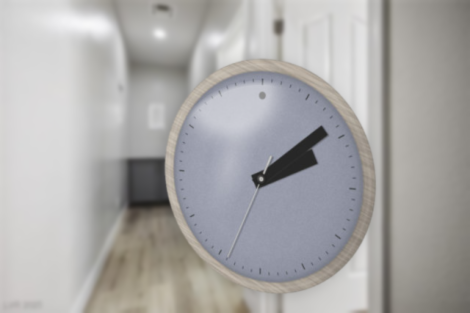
2:08:34
